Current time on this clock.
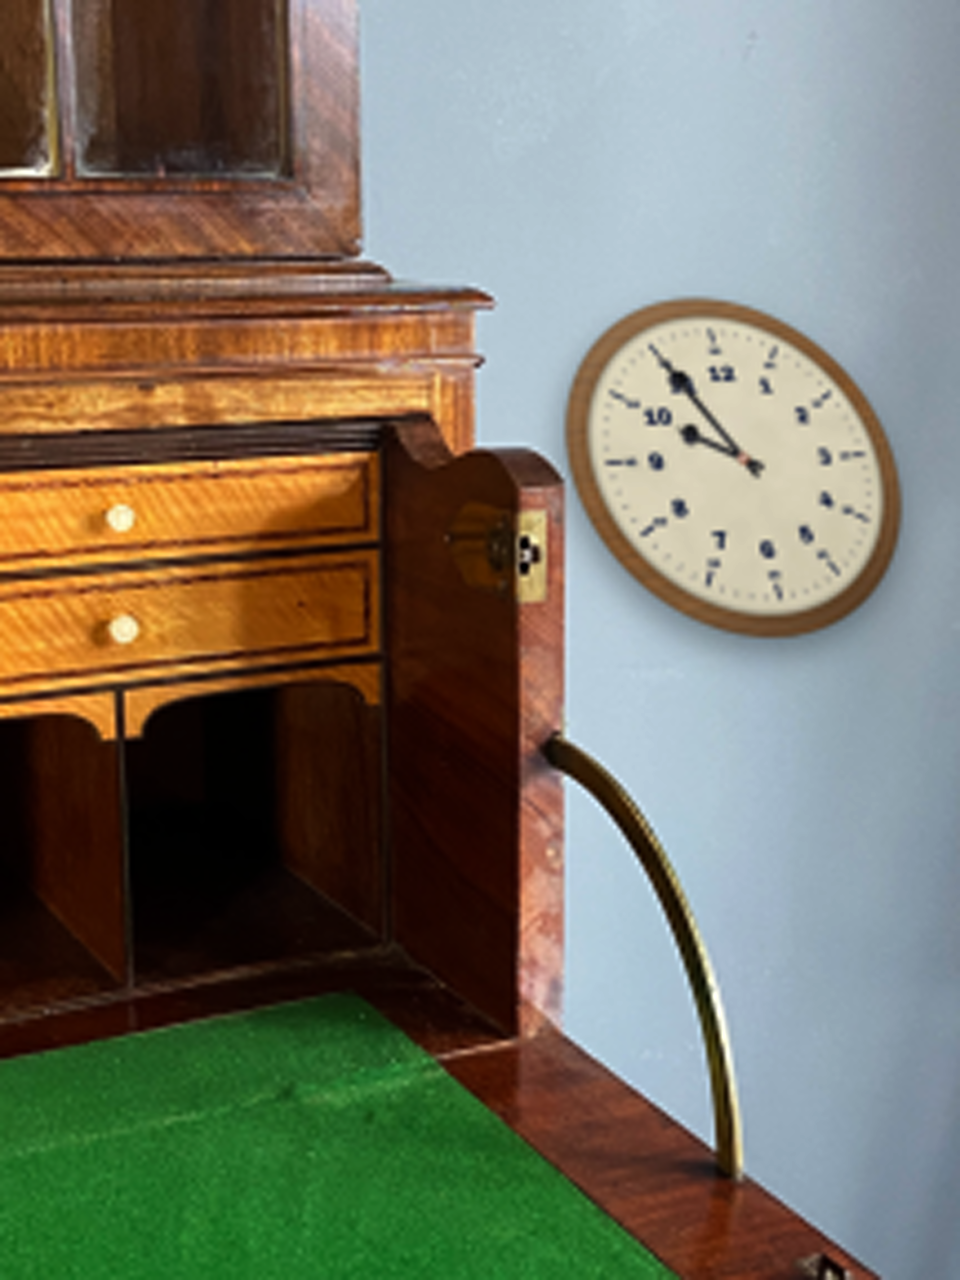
9:55
